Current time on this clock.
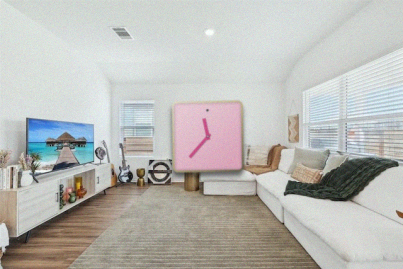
11:37
